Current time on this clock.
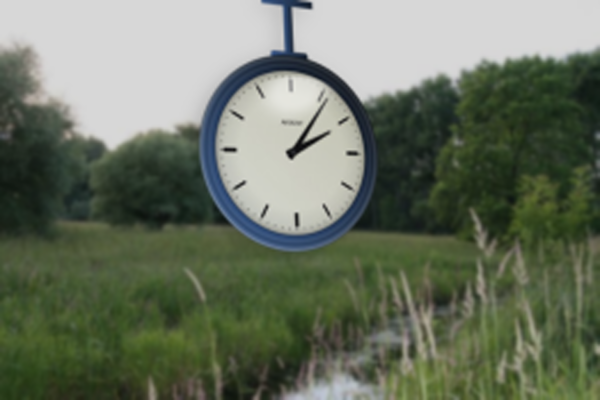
2:06
